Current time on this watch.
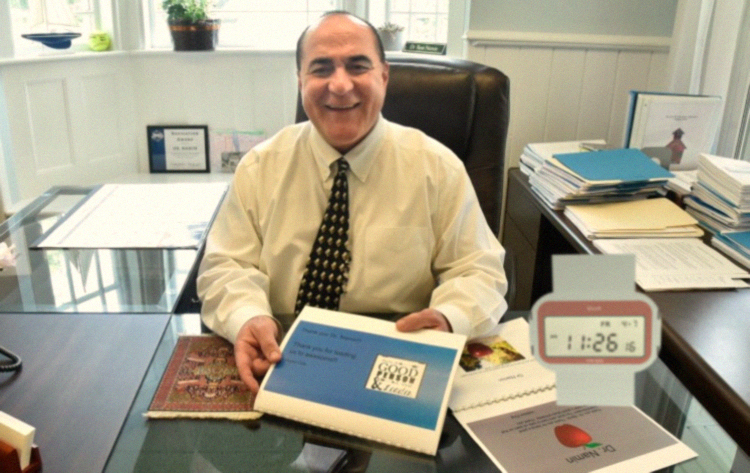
11:26
